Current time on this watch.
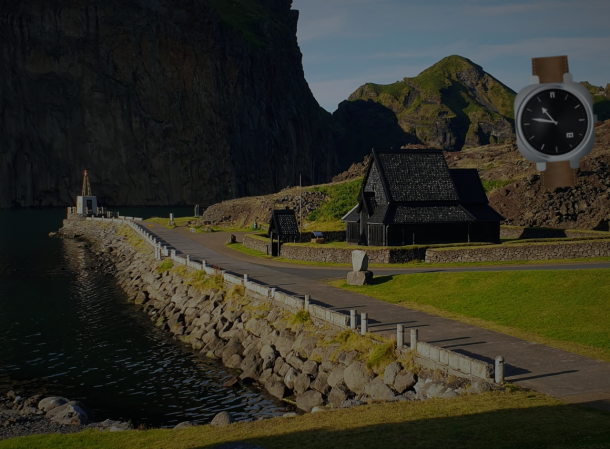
10:47
